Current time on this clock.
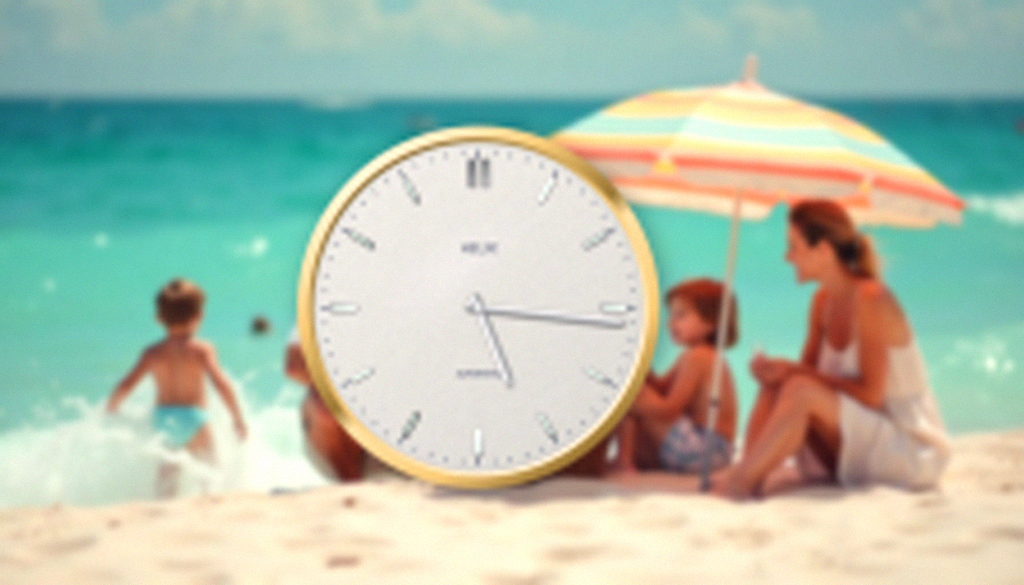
5:16
